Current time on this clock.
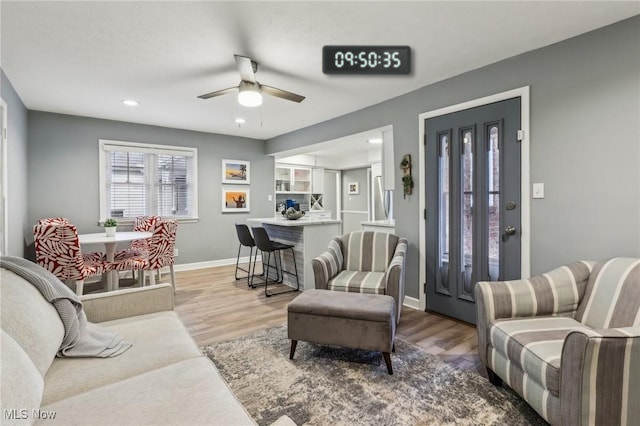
9:50:35
